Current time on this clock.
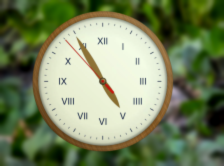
4:54:53
